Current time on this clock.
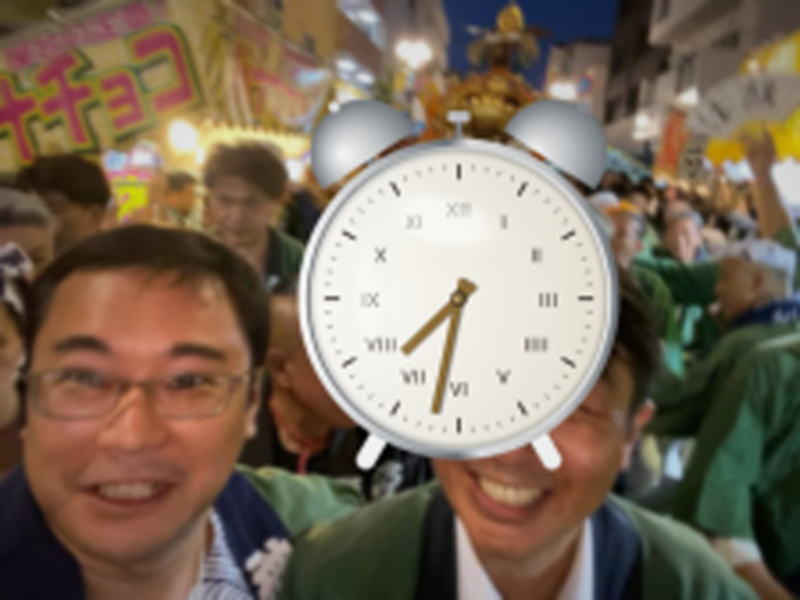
7:32
